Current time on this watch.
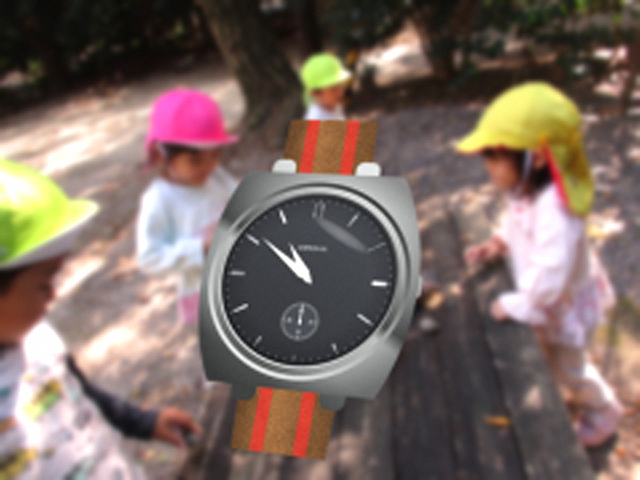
10:51
